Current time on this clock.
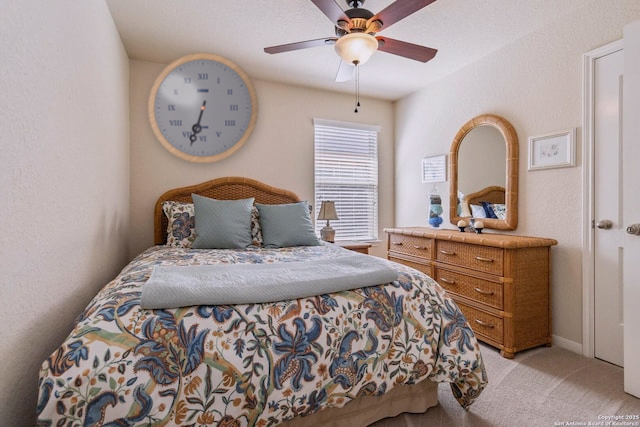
6:33
